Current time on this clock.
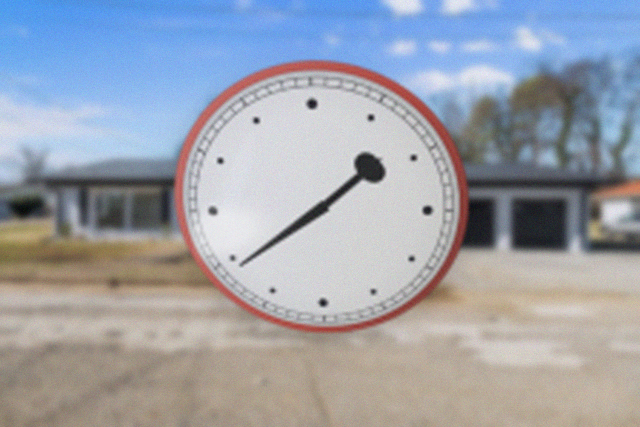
1:39
